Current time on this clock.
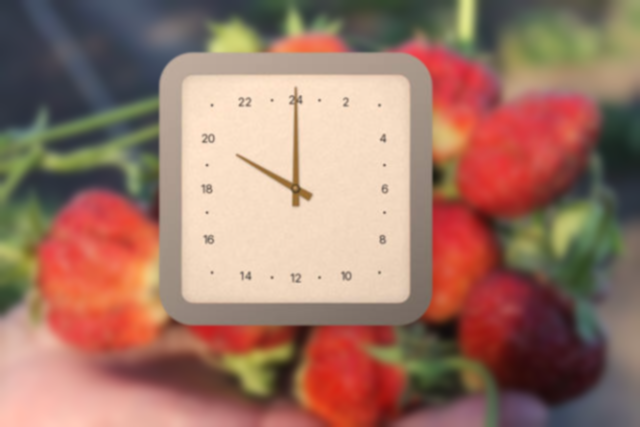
20:00
